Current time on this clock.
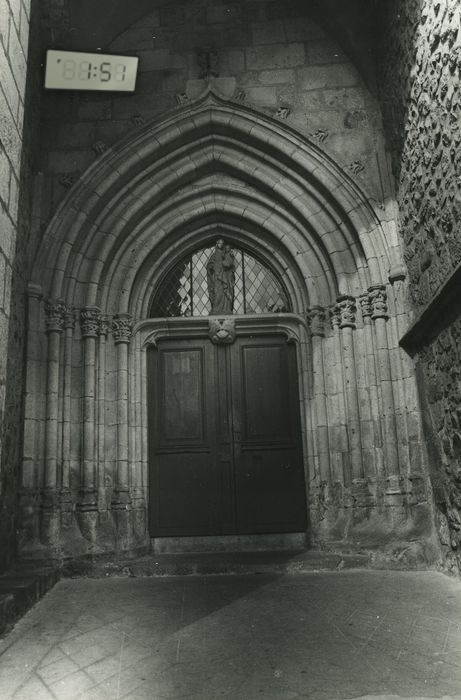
1:51
